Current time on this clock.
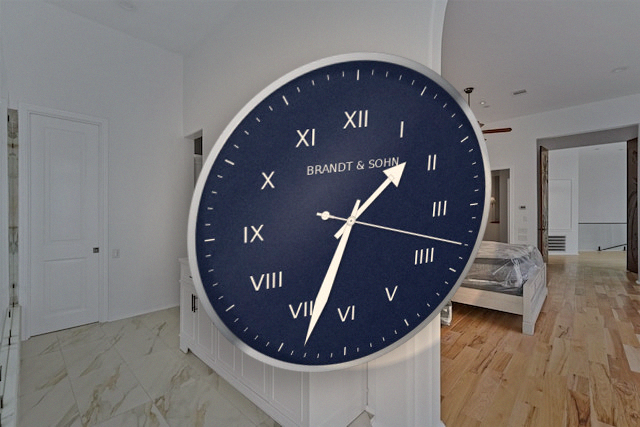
1:33:18
